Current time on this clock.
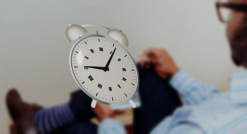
9:06
